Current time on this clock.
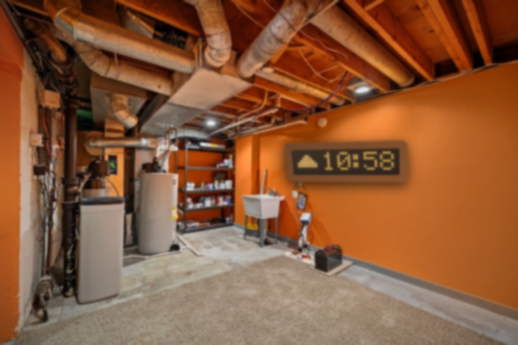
10:58
